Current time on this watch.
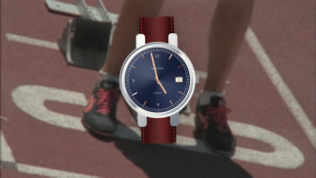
4:58
